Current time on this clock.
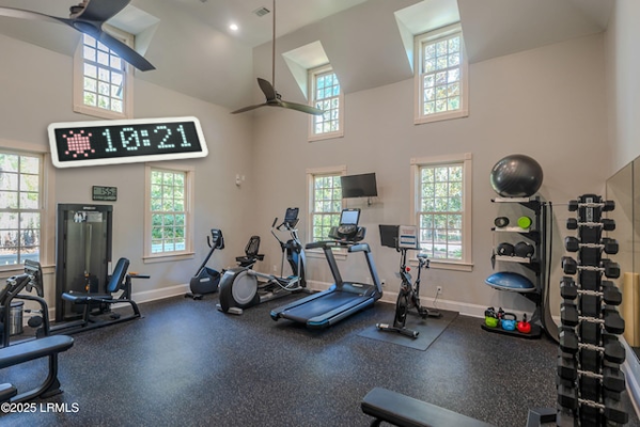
10:21
